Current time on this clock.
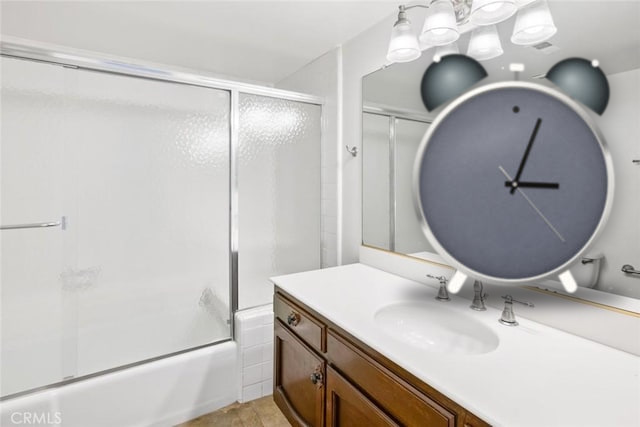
3:03:23
